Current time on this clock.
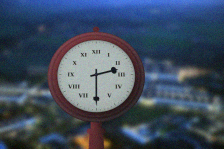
2:30
